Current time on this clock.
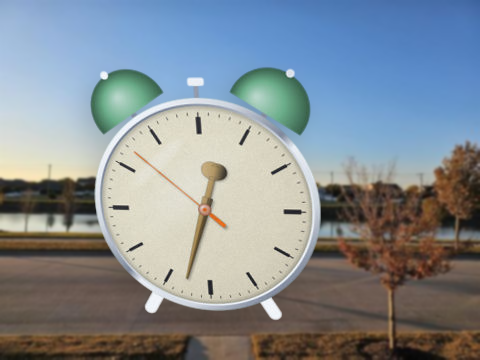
12:32:52
